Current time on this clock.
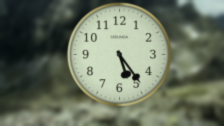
5:24
